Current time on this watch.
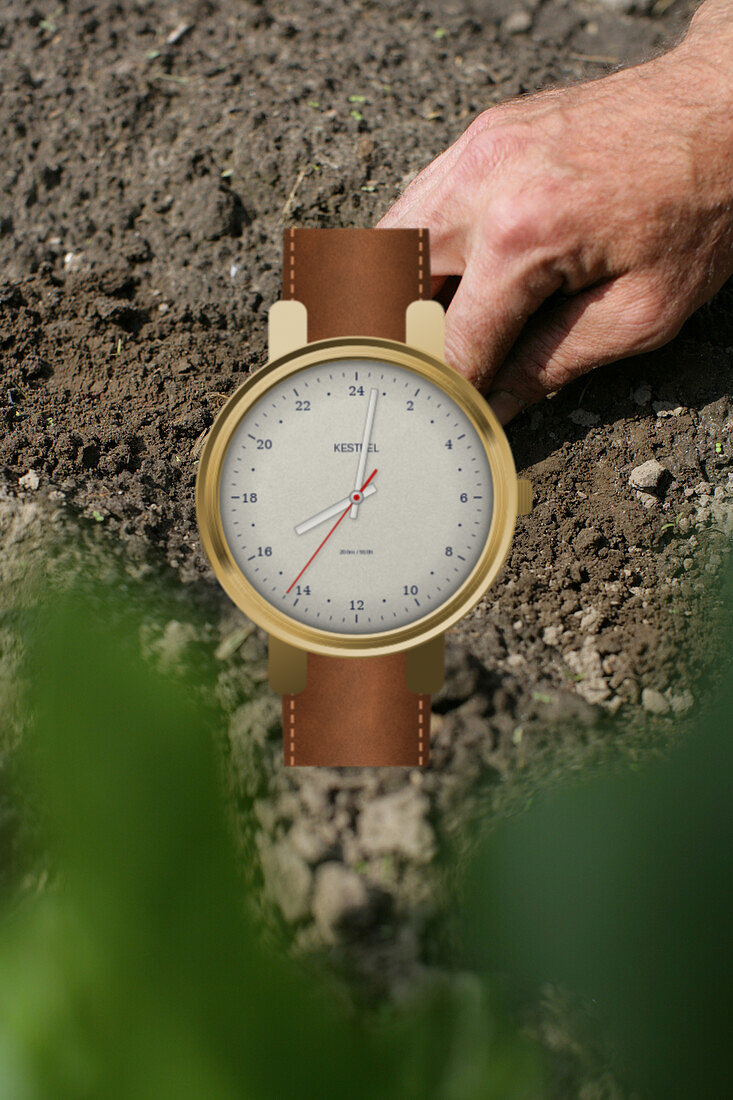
16:01:36
